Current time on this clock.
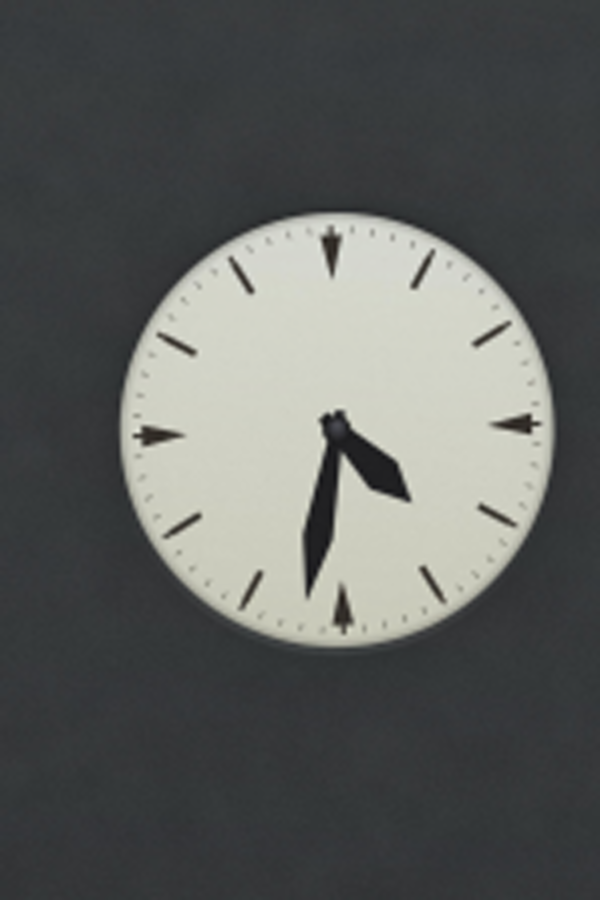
4:32
